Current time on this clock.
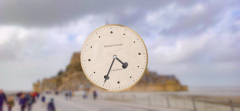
4:35
